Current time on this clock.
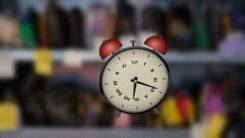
6:19
